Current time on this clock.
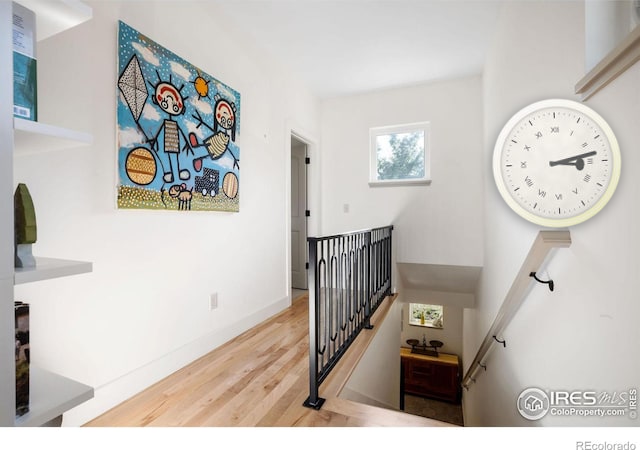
3:13
